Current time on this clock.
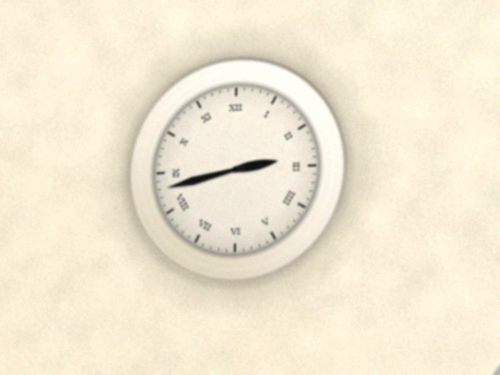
2:43
